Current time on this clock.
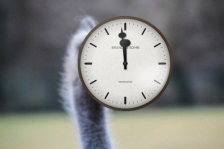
11:59
